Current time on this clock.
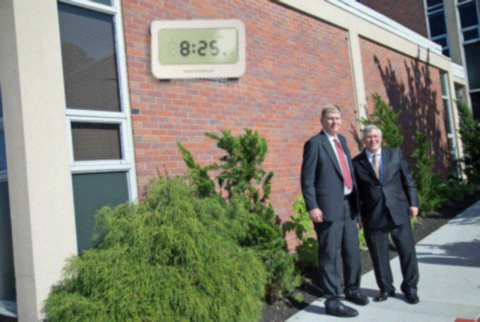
8:25
